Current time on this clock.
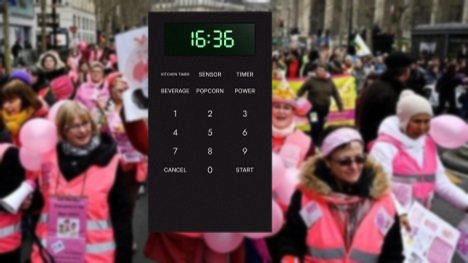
16:36
